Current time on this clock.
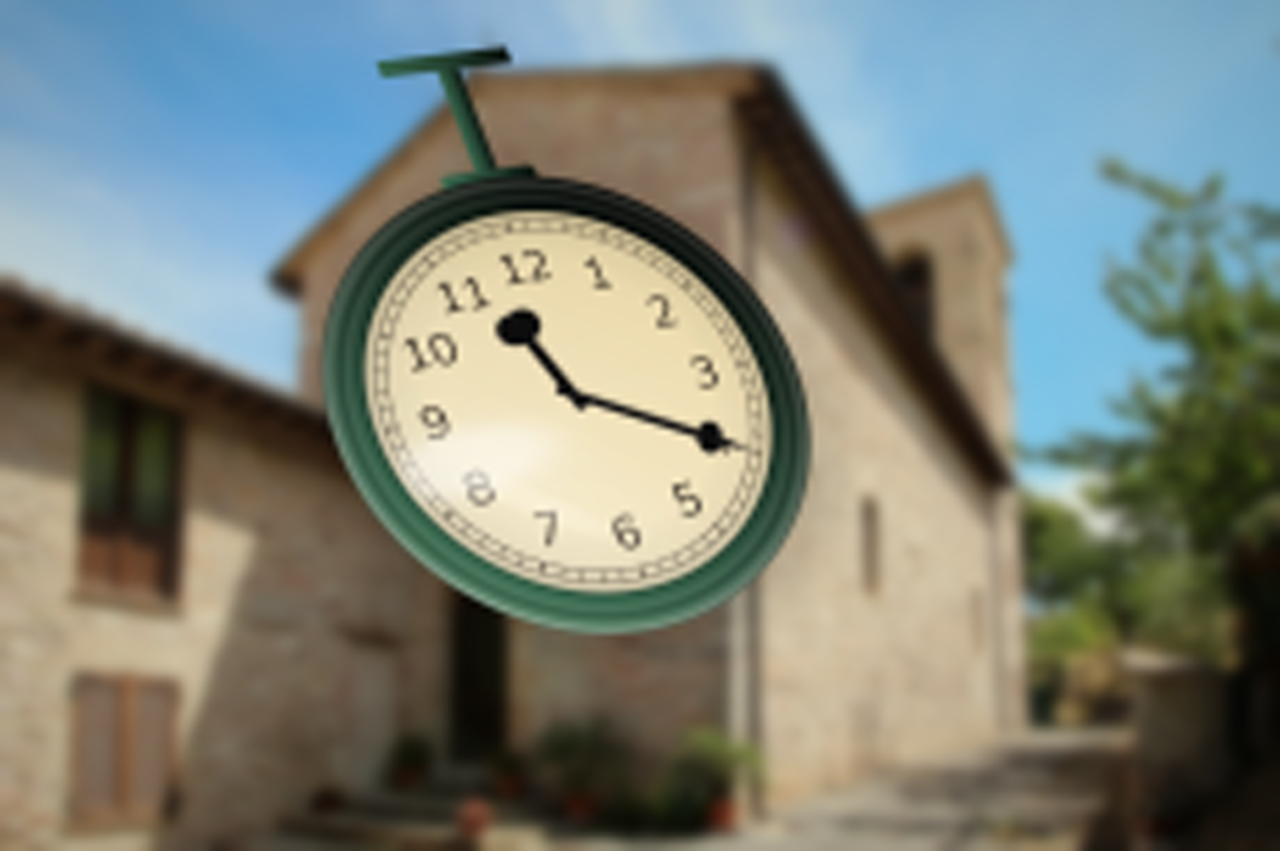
11:20
